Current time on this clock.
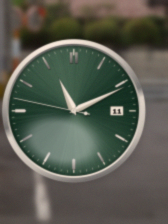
11:10:47
